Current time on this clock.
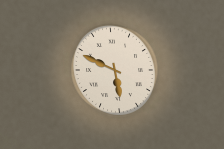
5:49
